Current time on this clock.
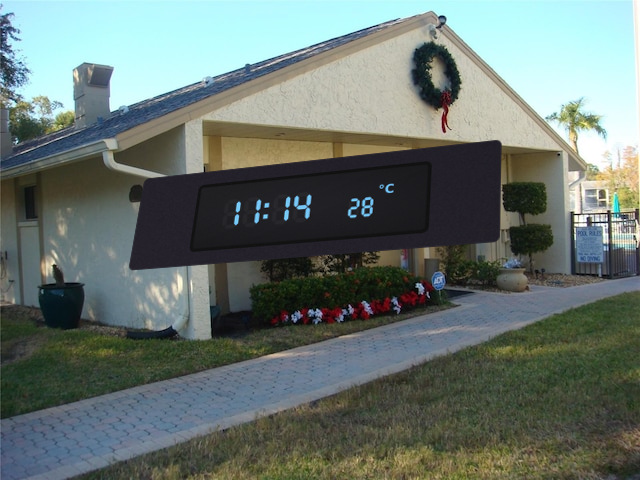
11:14
